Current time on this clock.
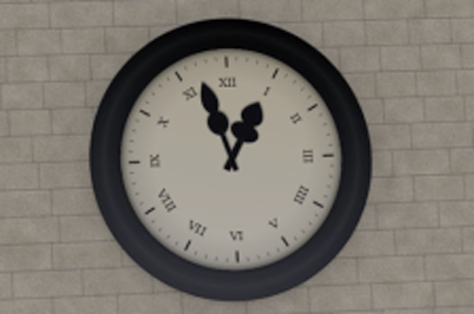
12:57
